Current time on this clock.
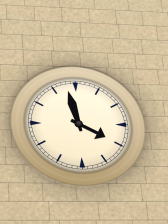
3:58
